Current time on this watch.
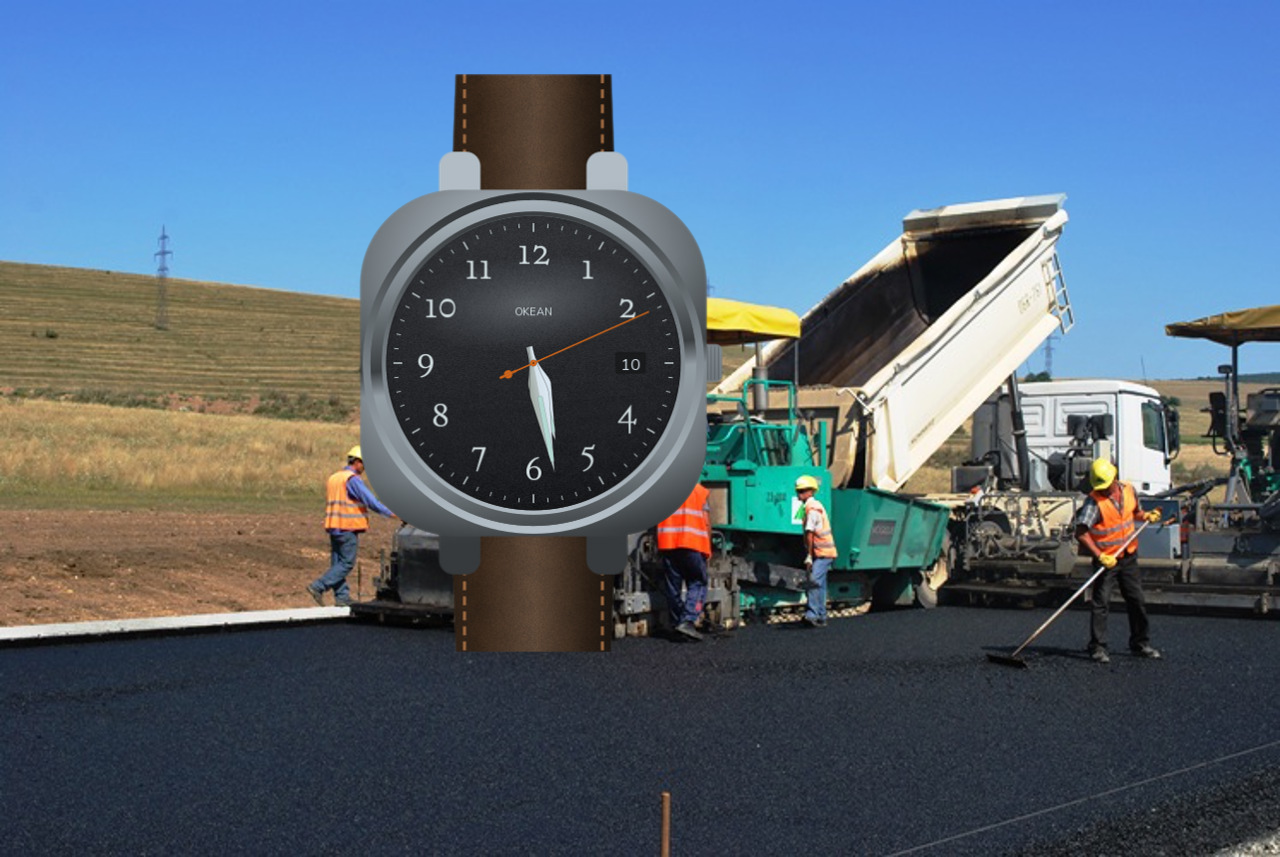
5:28:11
